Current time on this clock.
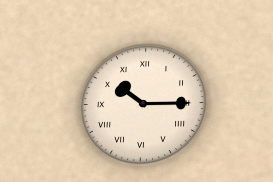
10:15
